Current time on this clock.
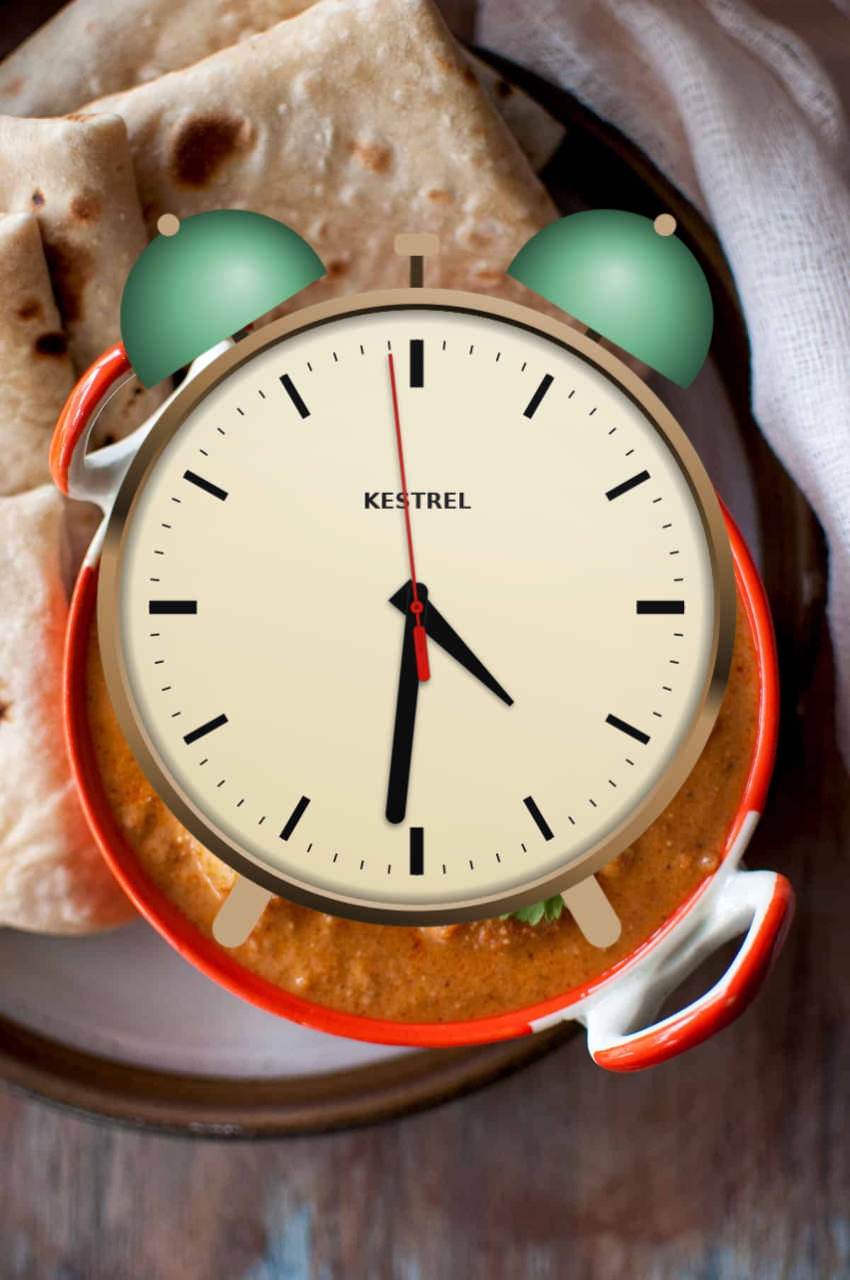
4:30:59
